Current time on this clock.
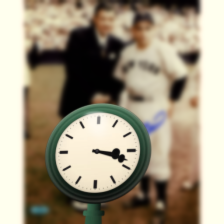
3:18
